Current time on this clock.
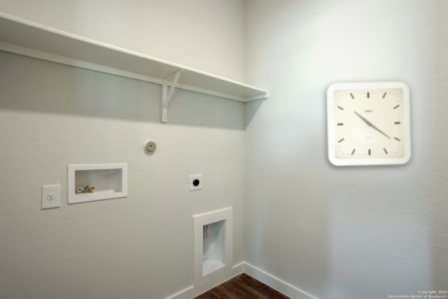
10:21
